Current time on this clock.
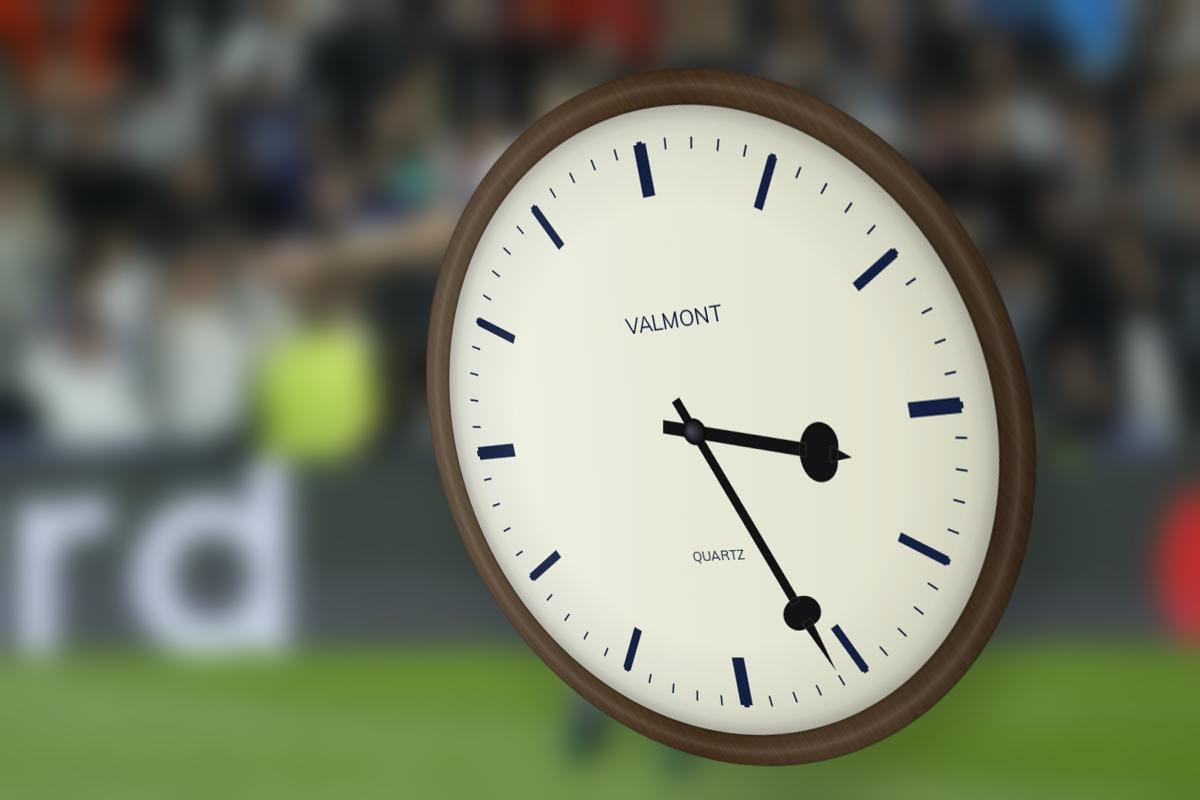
3:26
